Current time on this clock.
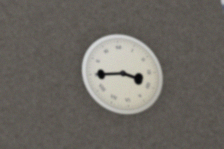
3:45
